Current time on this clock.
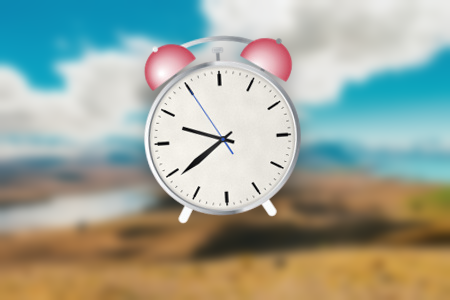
9:38:55
